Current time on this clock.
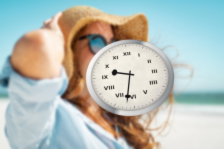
9:32
